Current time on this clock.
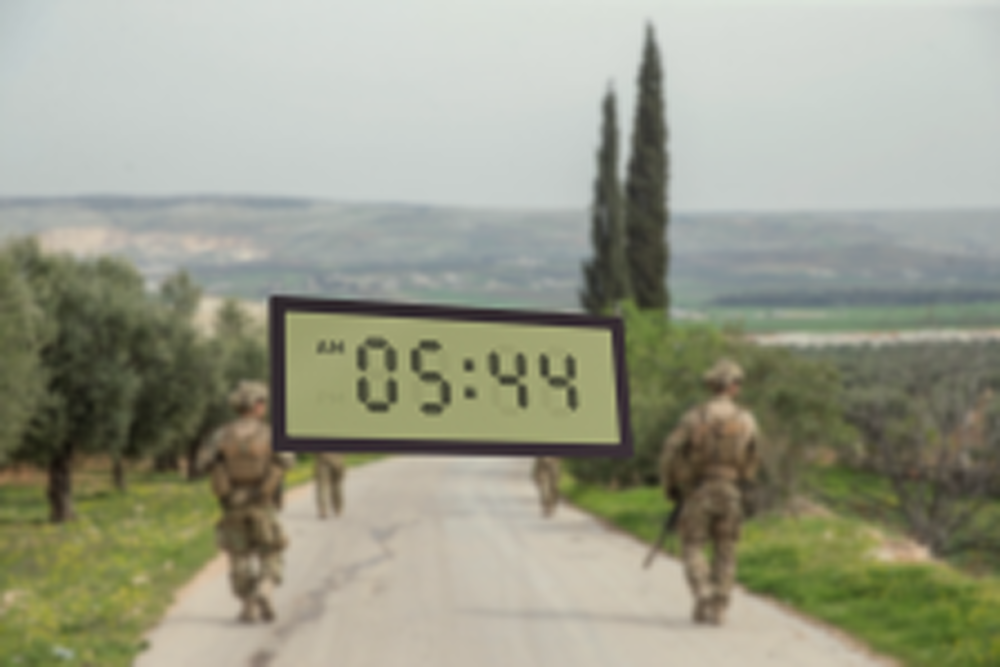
5:44
